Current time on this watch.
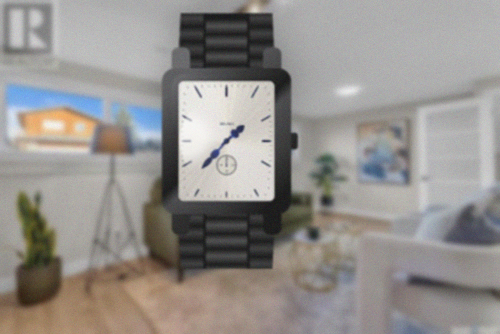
1:37
